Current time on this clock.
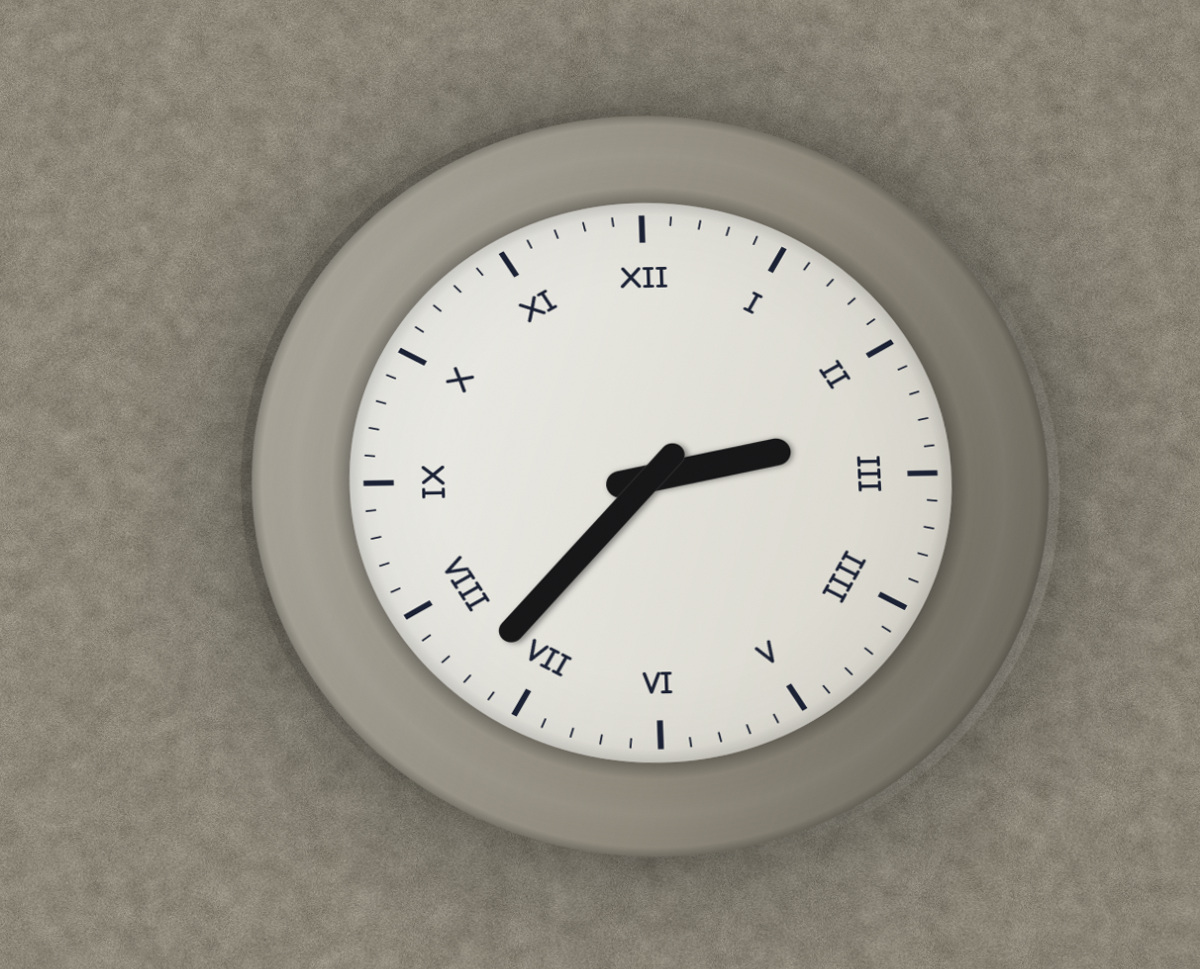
2:37
